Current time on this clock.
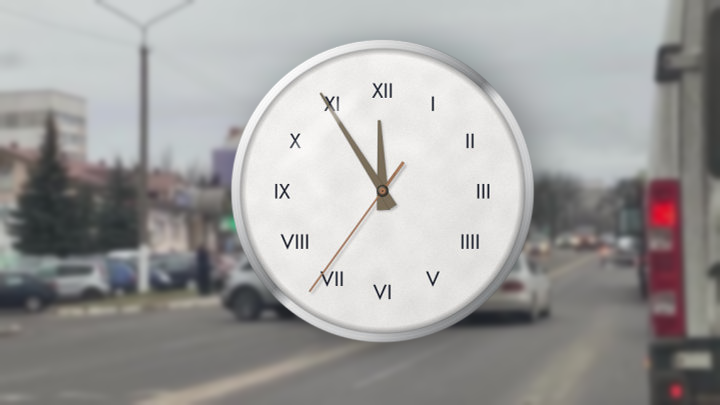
11:54:36
